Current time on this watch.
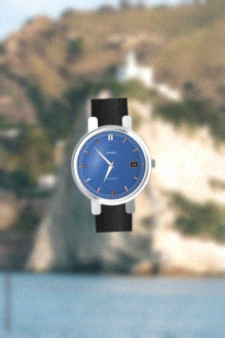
6:53
